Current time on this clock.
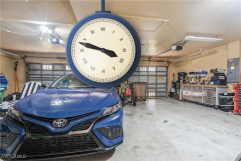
3:48
